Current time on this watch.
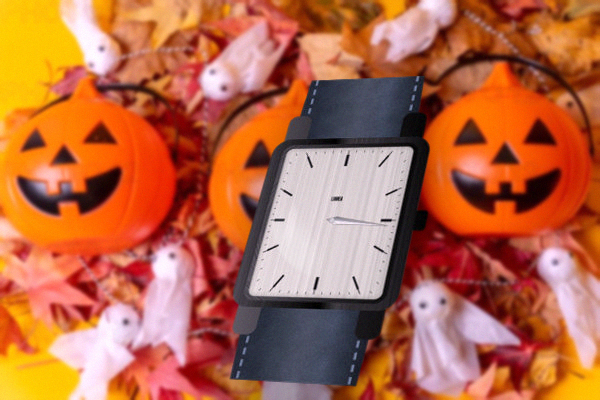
3:16
